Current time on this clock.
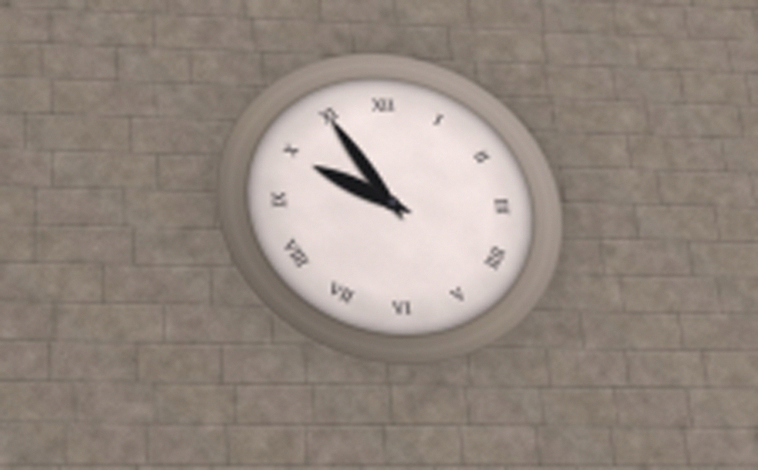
9:55
